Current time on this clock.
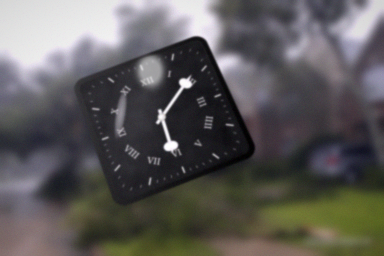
6:09
